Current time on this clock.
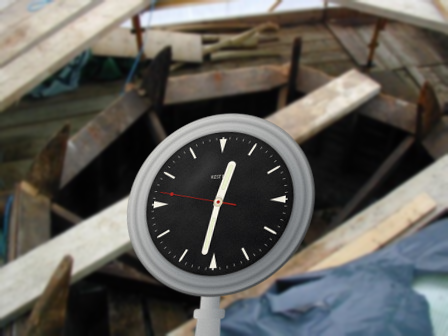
12:31:47
